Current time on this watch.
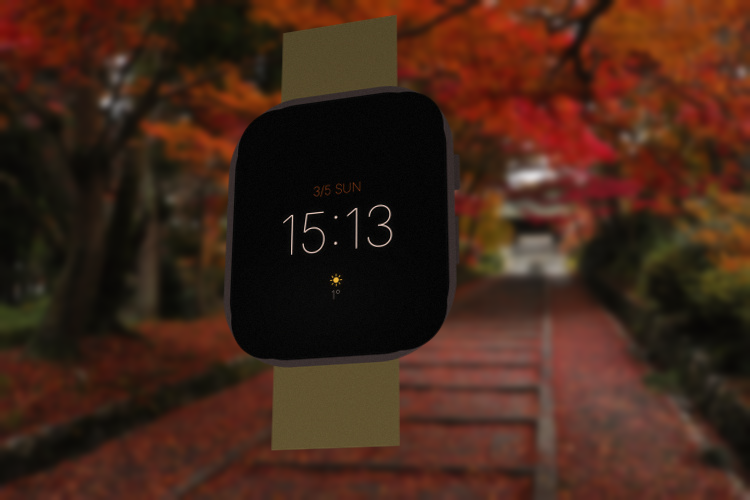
15:13
